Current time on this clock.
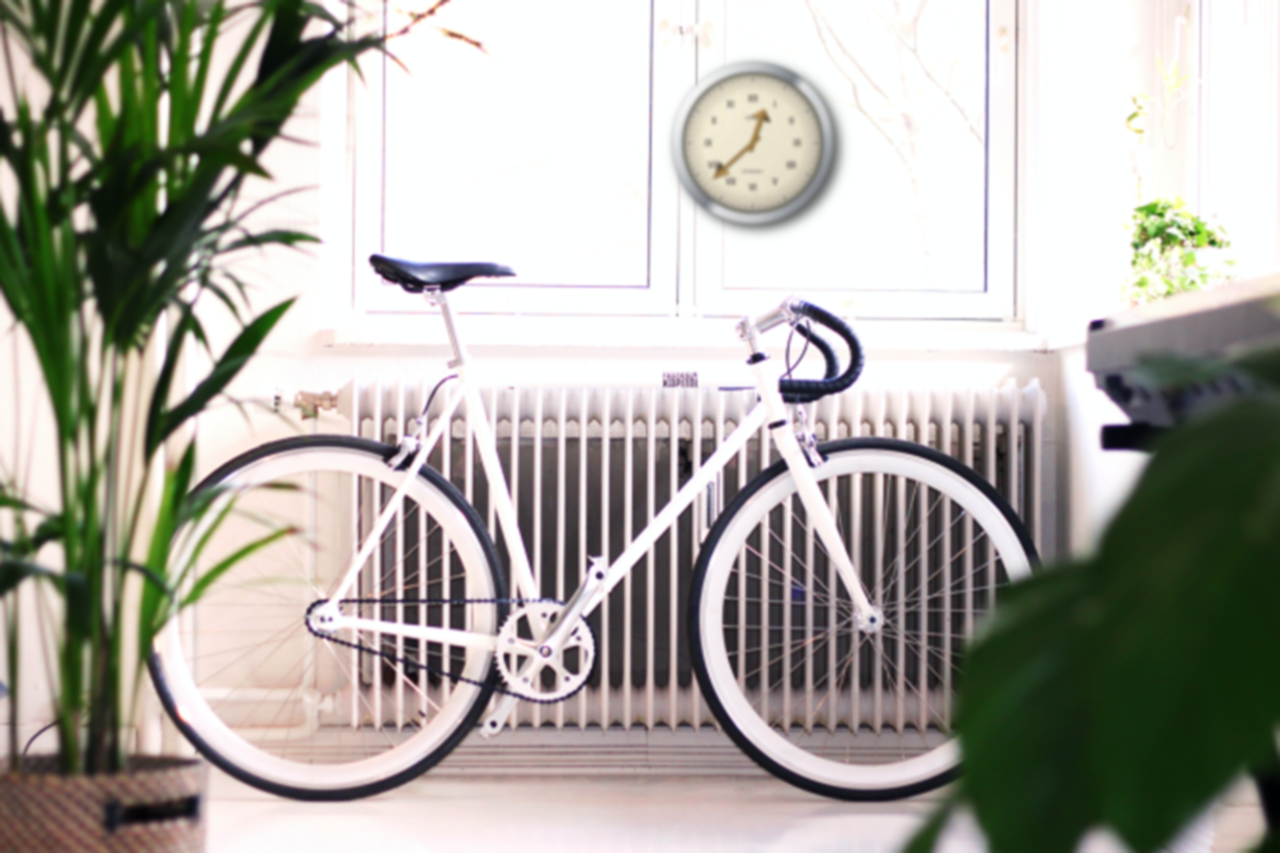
12:38
